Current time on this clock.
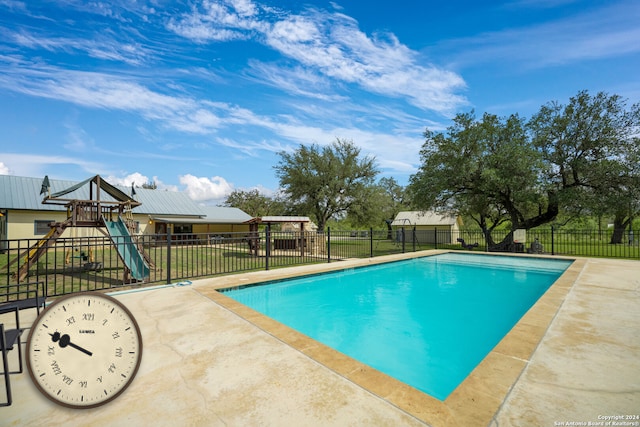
9:49
